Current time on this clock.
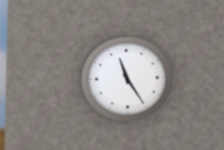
11:25
